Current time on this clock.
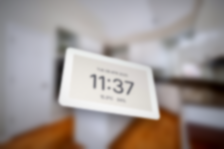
11:37
